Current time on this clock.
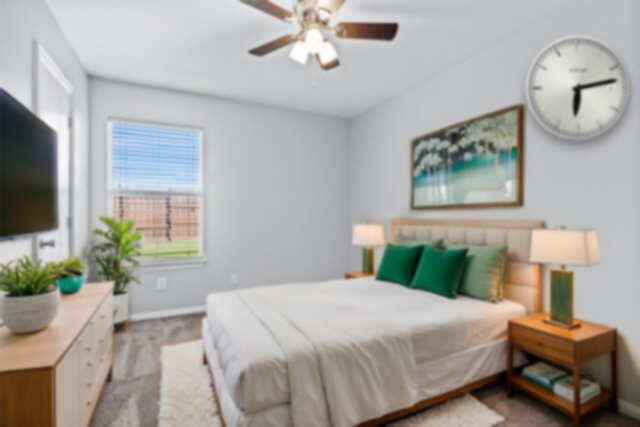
6:13
